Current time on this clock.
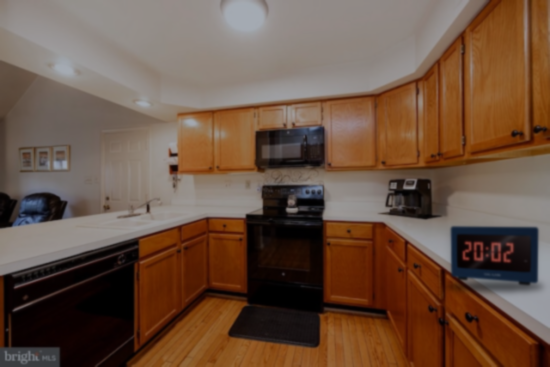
20:02
